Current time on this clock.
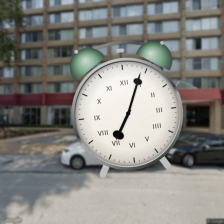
7:04
